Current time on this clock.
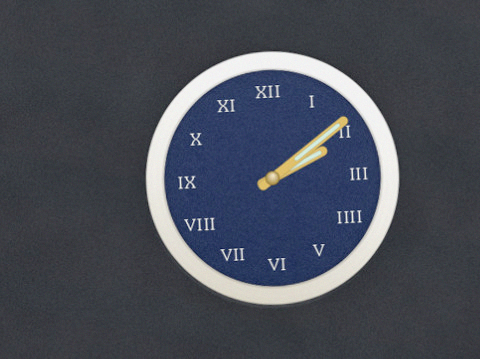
2:09
